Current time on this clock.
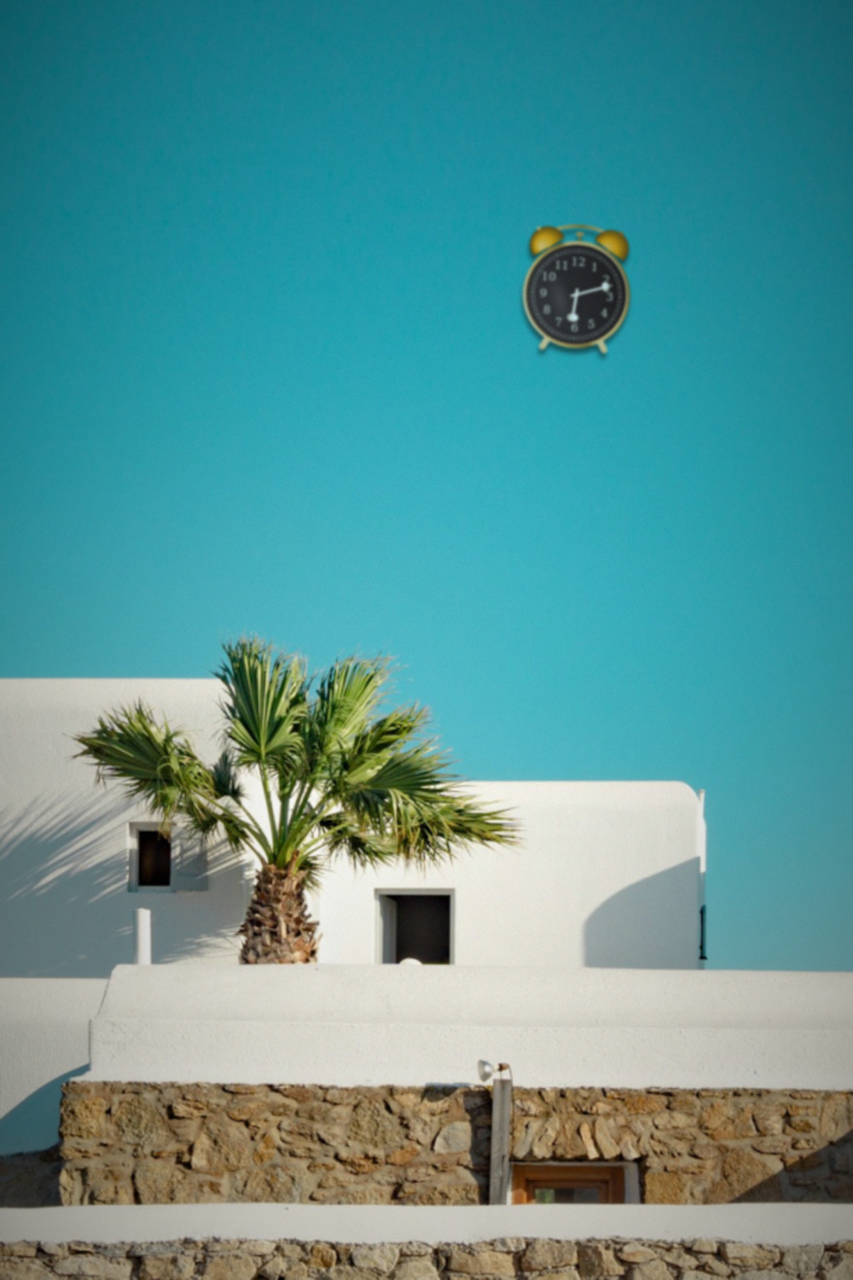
6:12
